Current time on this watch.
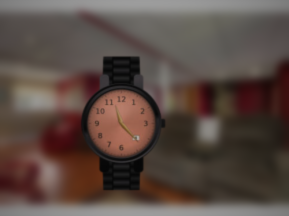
11:23
